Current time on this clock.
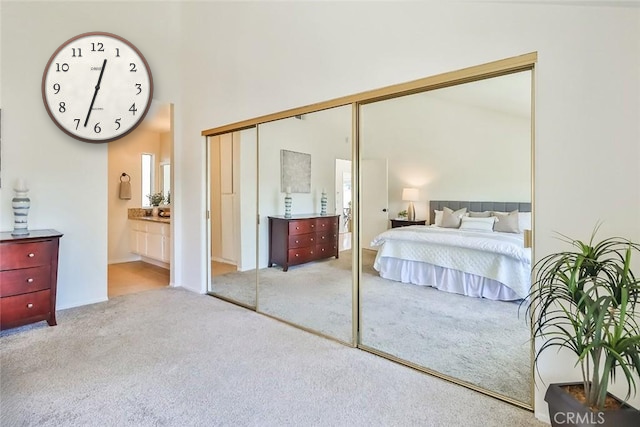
12:33
